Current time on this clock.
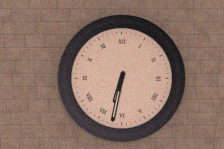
6:32
